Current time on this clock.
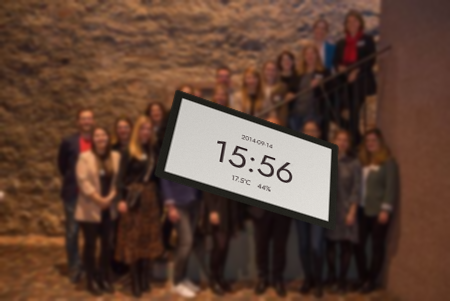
15:56
